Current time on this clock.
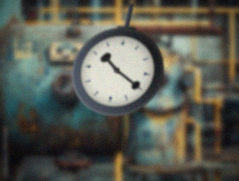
10:20
